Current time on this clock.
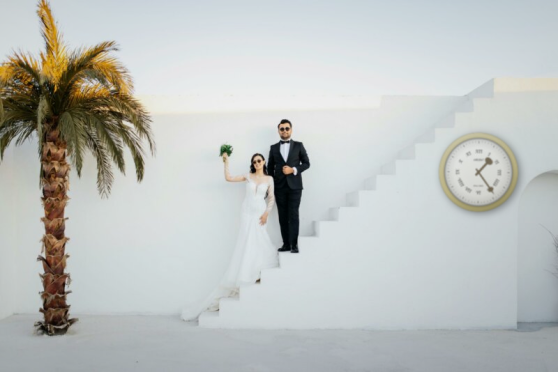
1:24
